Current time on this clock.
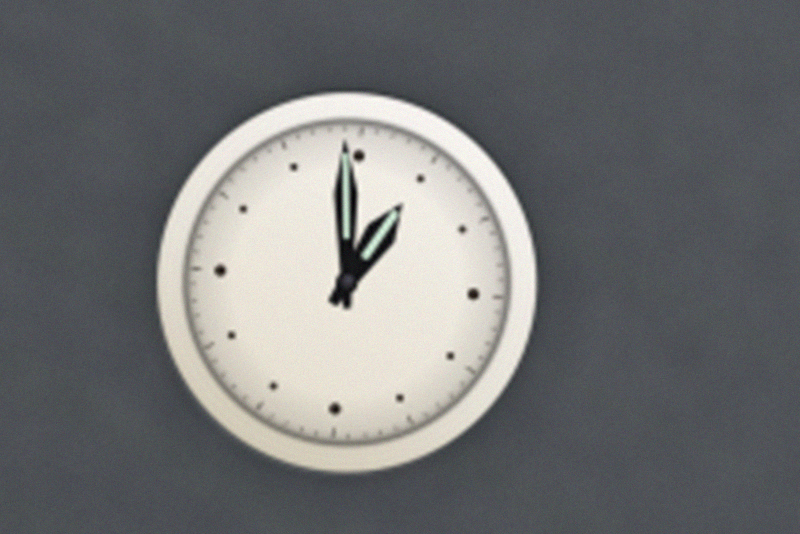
12:59
